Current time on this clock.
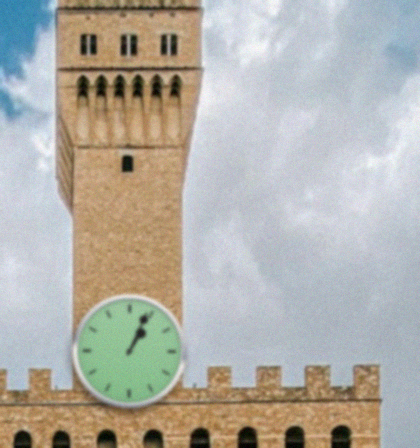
1:04
